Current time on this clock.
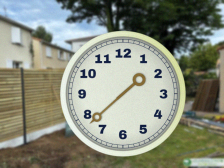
1:38
